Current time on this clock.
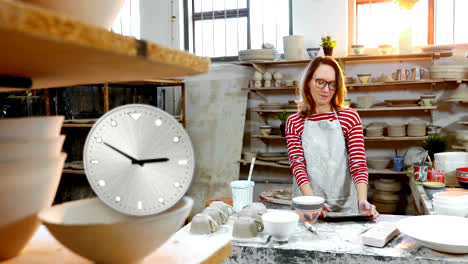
2:50
